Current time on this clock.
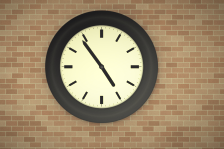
4:54
